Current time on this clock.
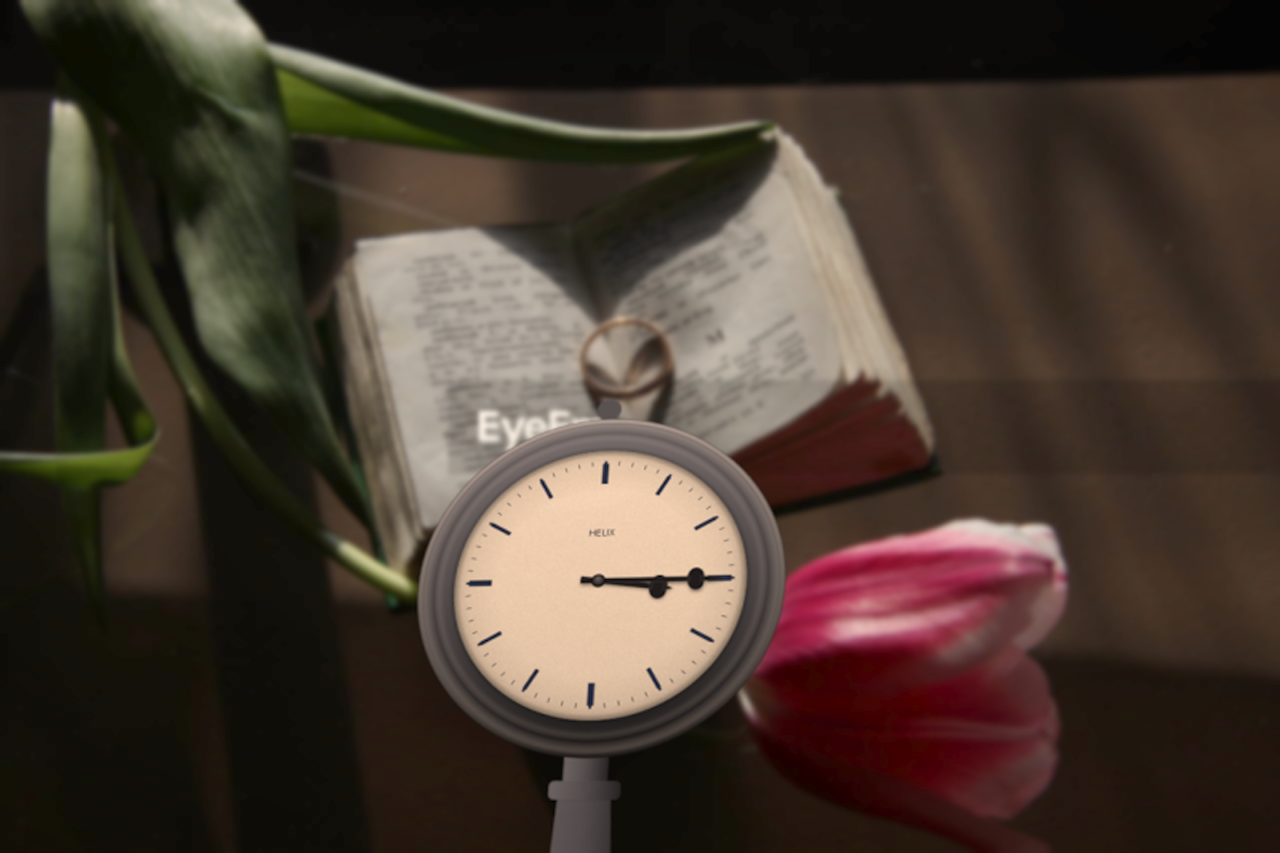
3:15
